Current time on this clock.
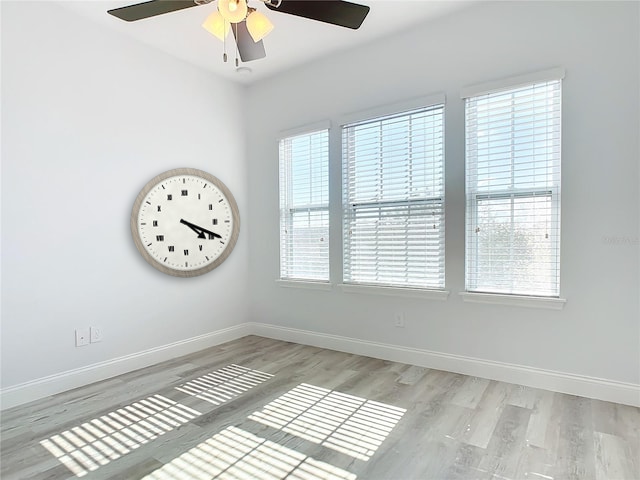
4:19
